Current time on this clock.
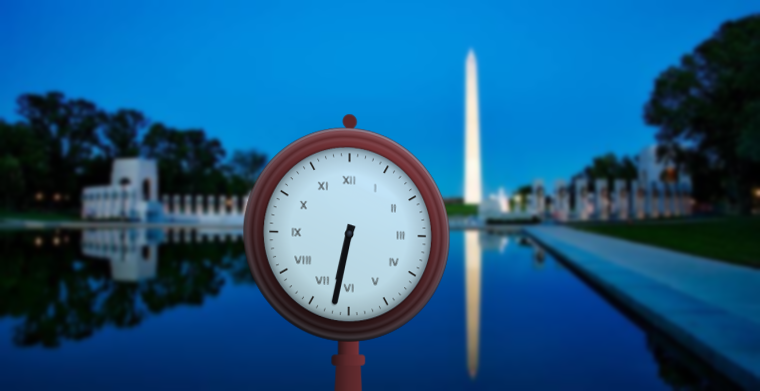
6:32
